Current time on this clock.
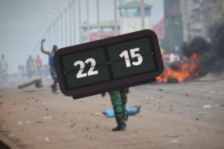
22:15
